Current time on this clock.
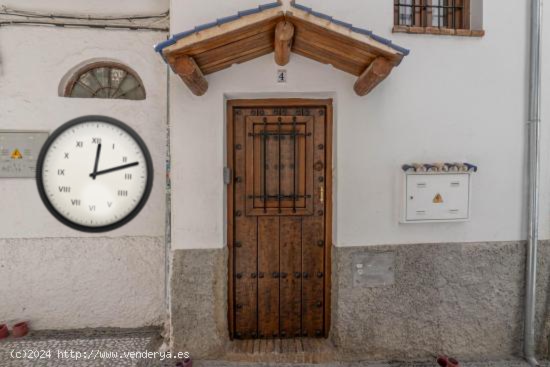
12:12
